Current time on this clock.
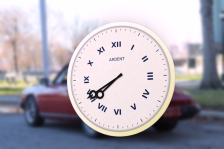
7:40
